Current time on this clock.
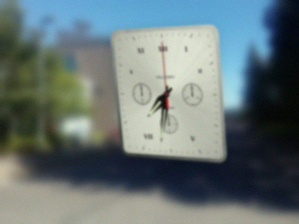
7:32
